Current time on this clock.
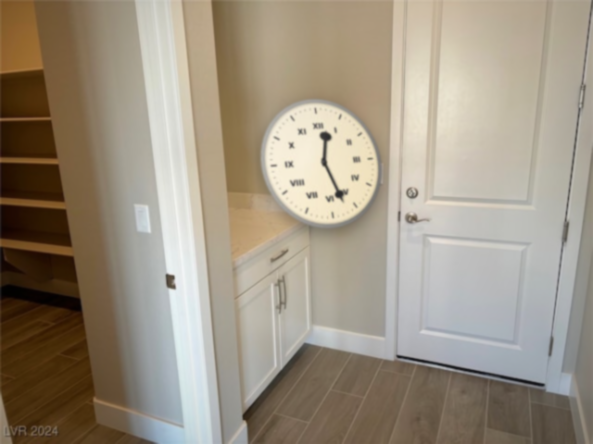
12:27
